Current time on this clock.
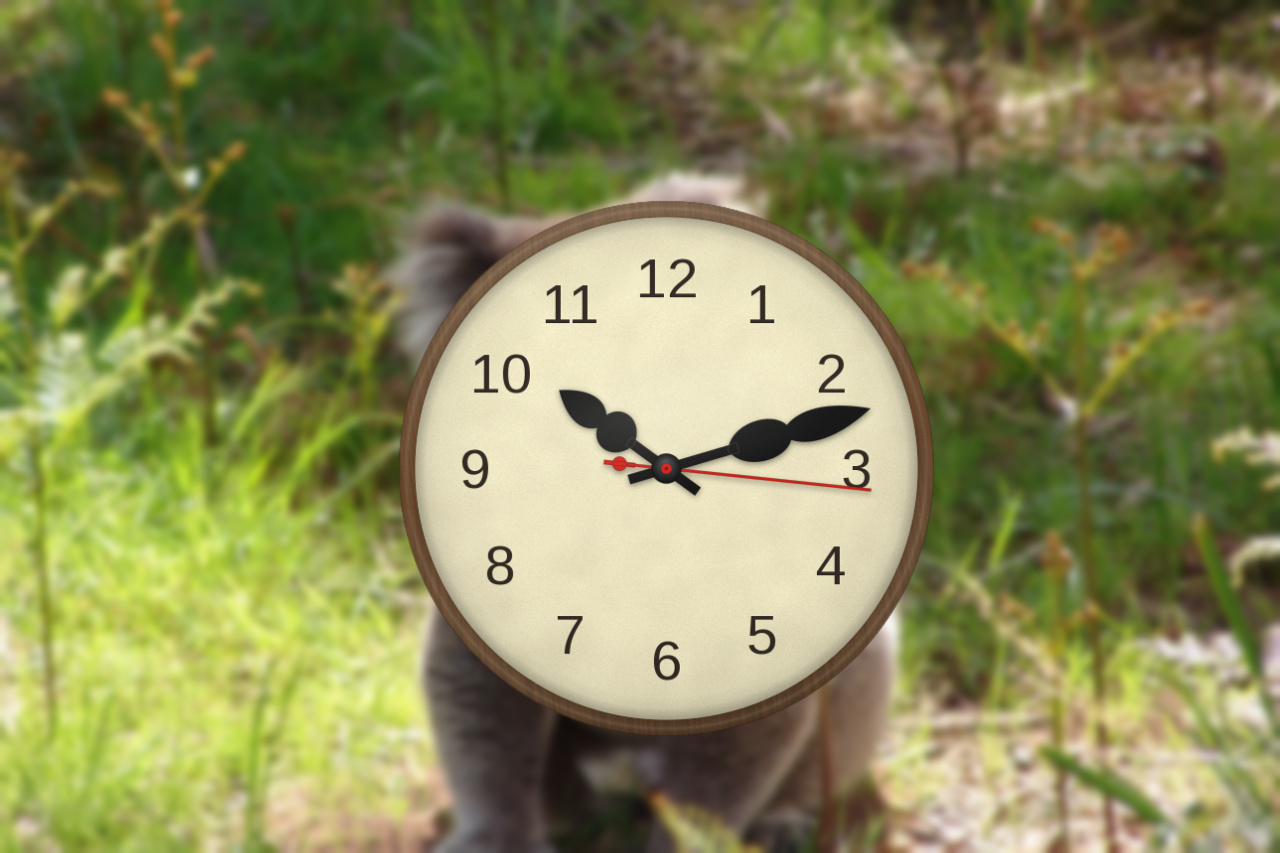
10:12:16
